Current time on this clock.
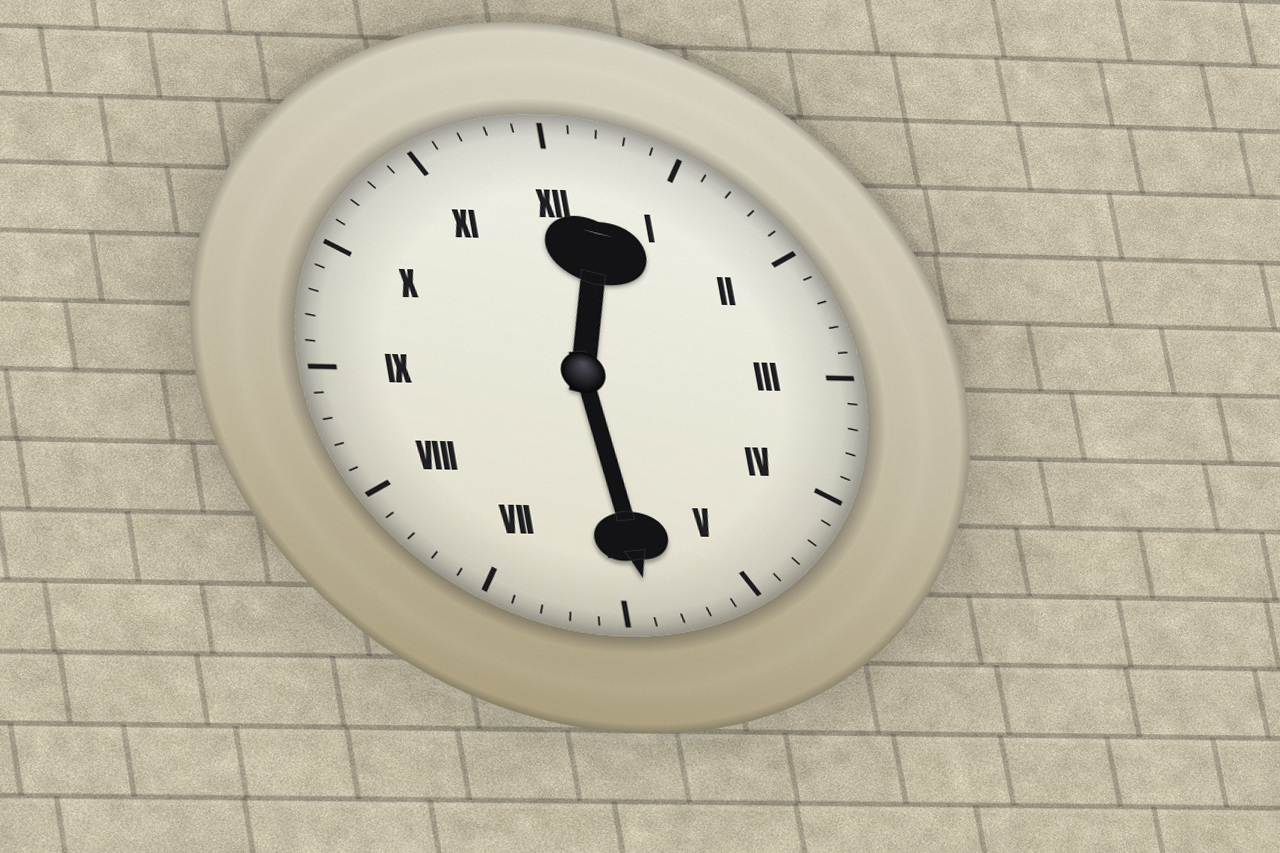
12:29
